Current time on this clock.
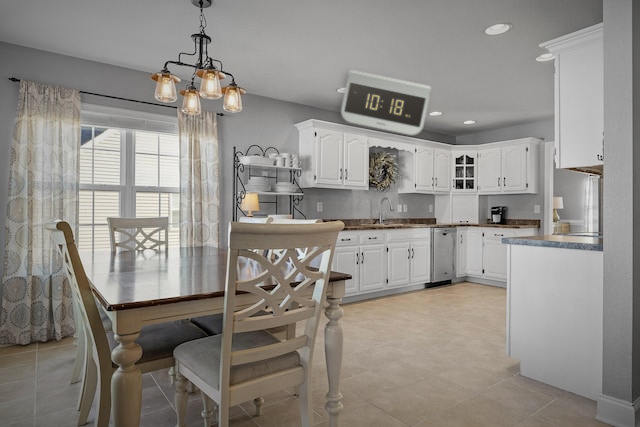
10:18
